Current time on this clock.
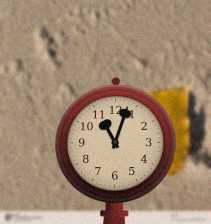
11:03
